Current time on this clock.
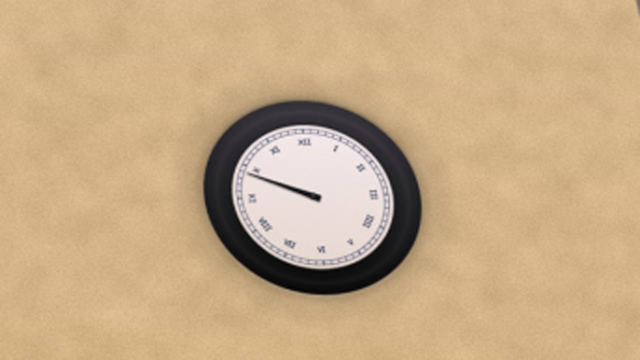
9:49
